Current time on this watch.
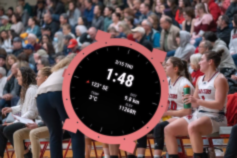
1:48
